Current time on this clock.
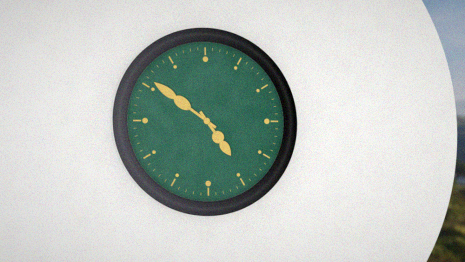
4:51
